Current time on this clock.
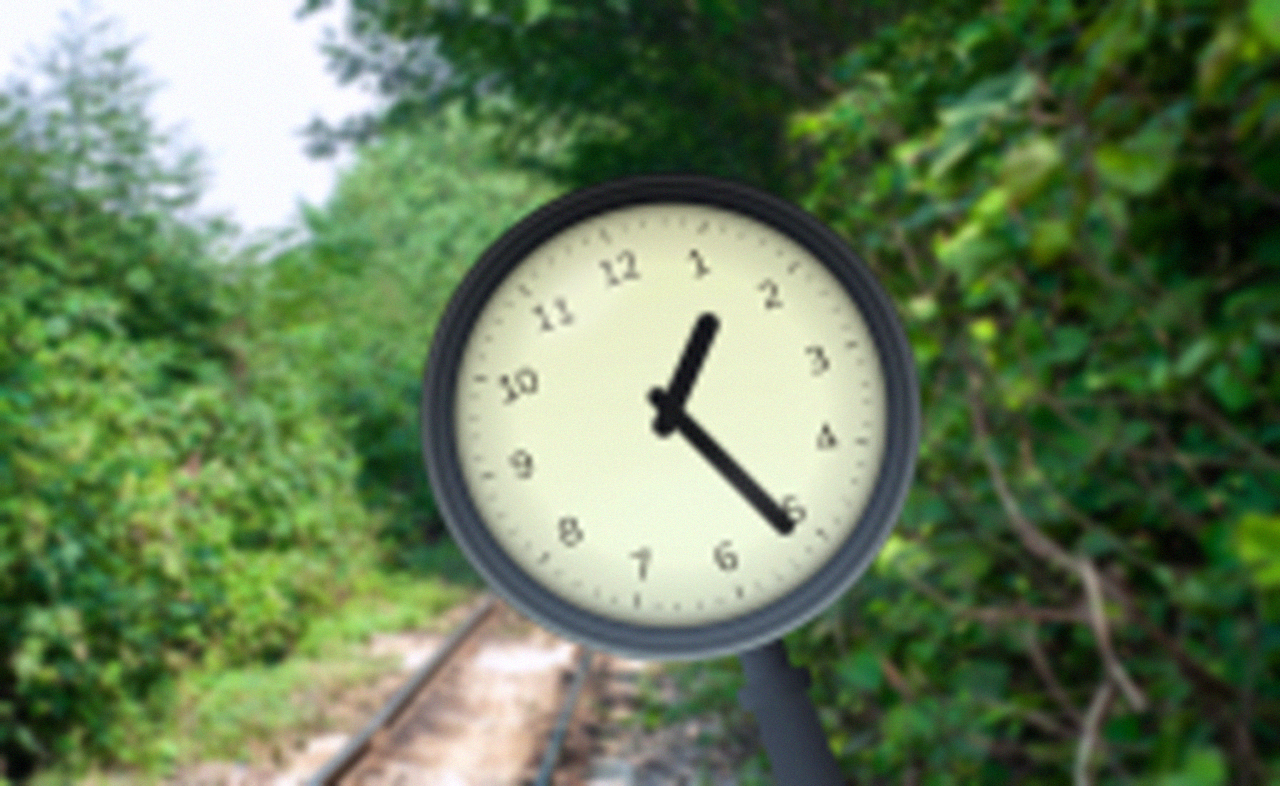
1:26
